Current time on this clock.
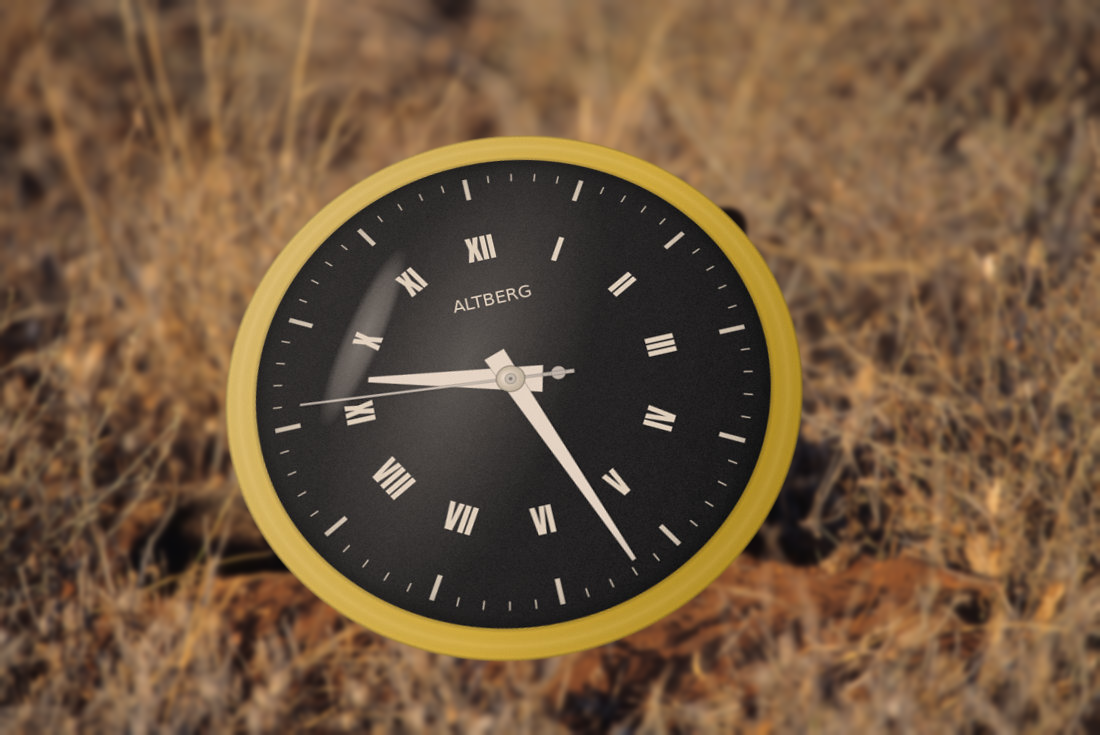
9:26:46
